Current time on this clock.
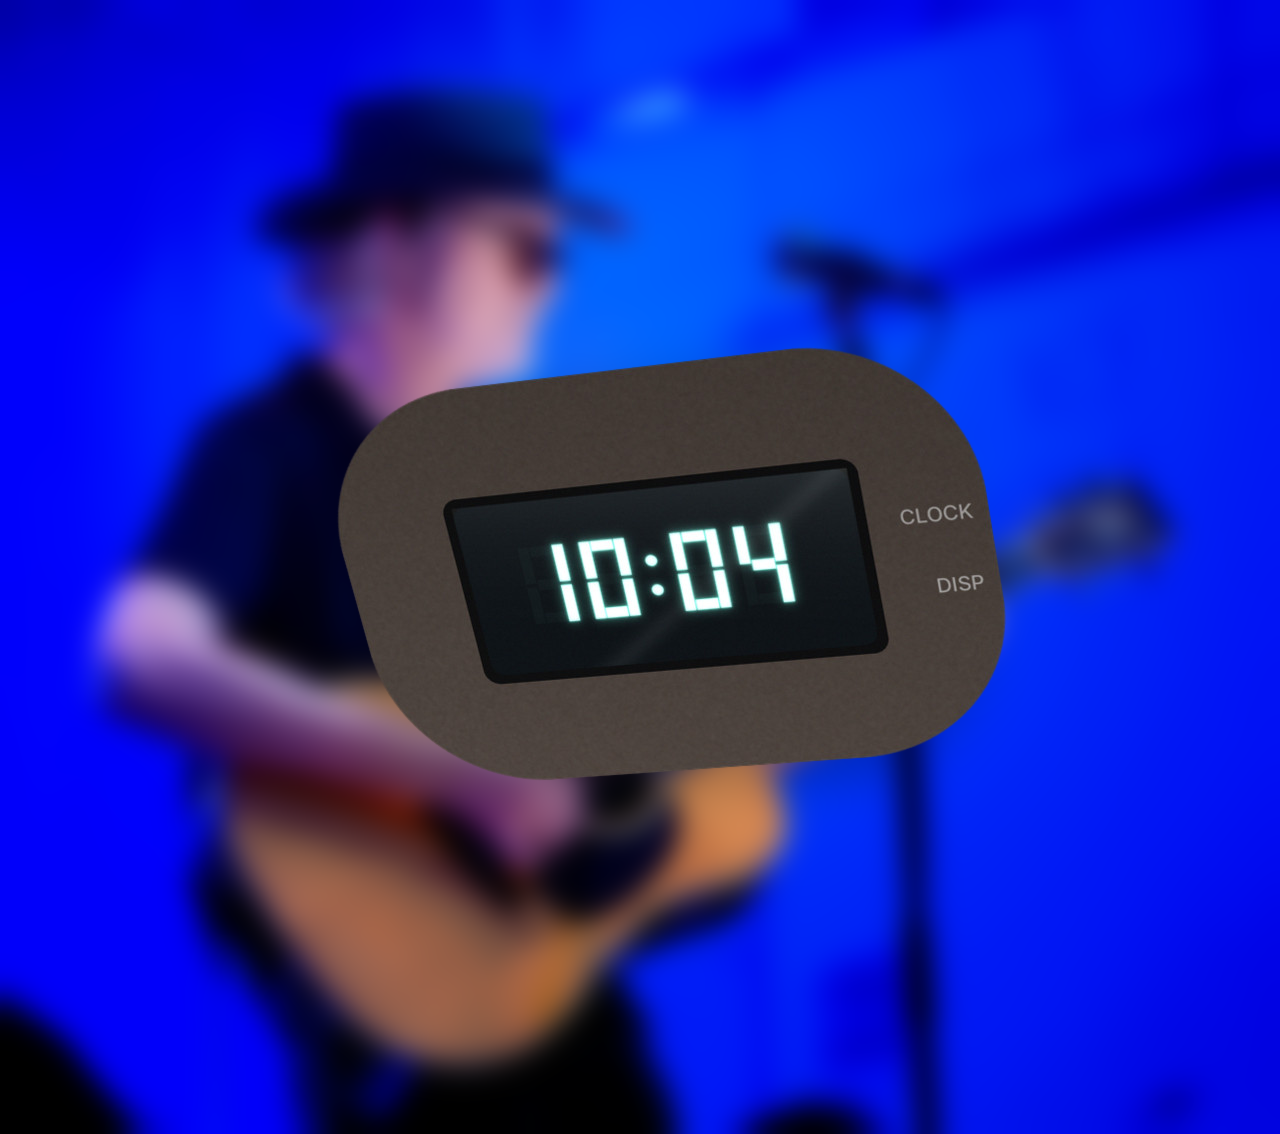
10:04
